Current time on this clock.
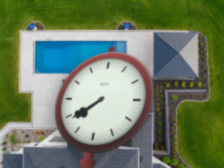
7:39
